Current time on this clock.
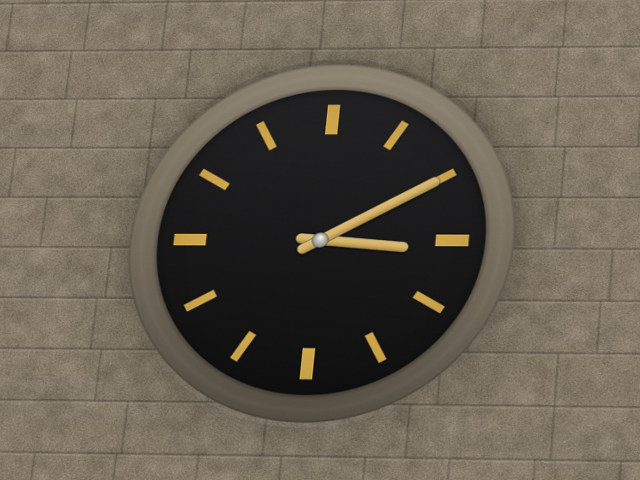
3:10
